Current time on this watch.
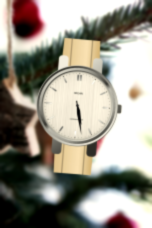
5:28
